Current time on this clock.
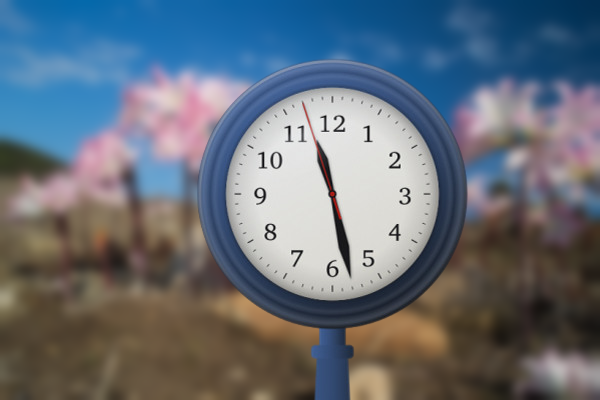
11:27:57
